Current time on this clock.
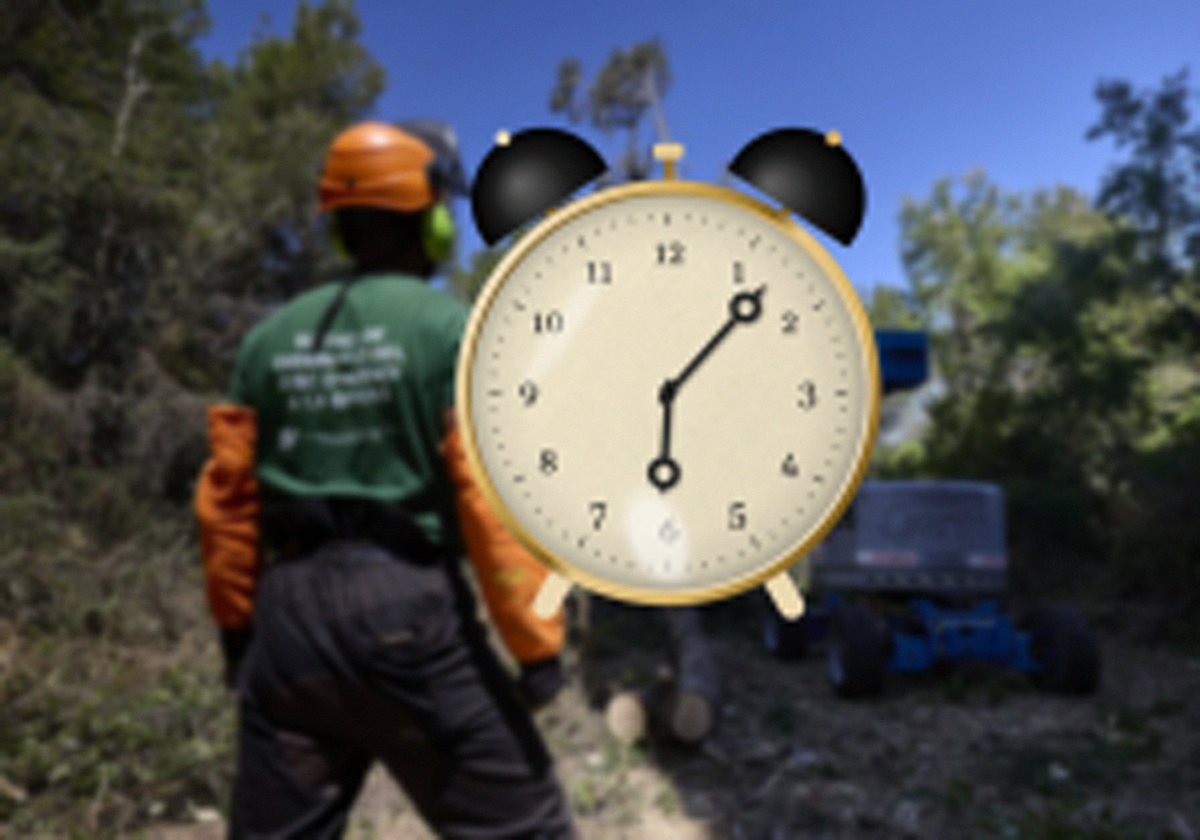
6:07
